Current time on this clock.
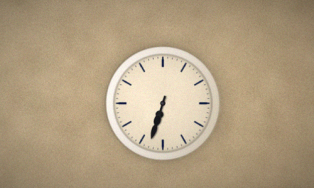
6:33
